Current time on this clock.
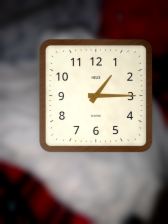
1:15
